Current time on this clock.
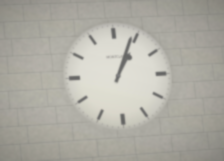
1:04
